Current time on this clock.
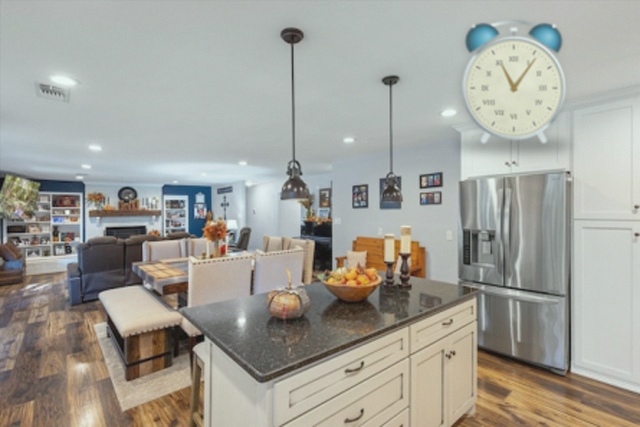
11:06
